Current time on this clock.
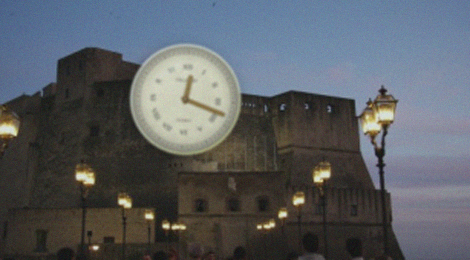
12:18
